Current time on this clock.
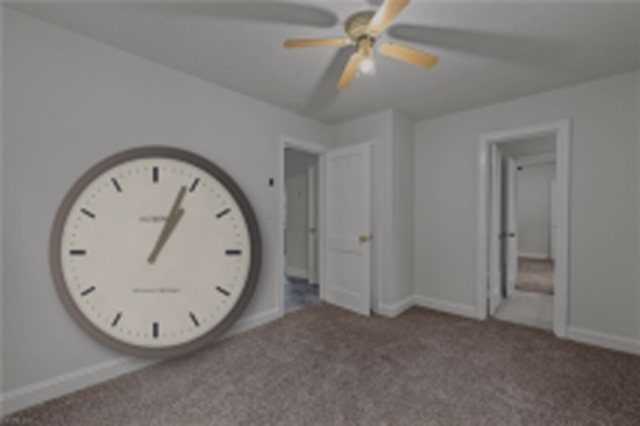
1:04
